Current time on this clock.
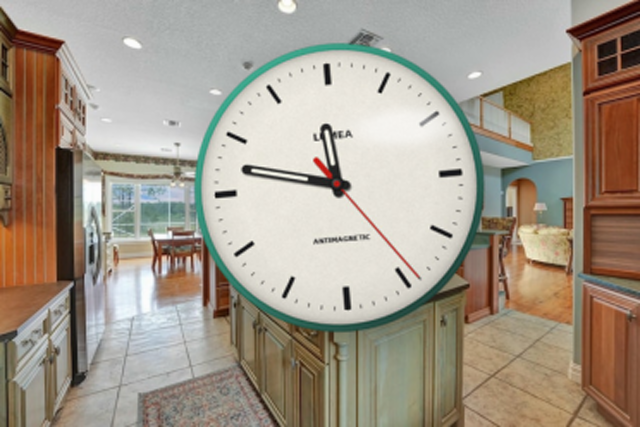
11:47:24
